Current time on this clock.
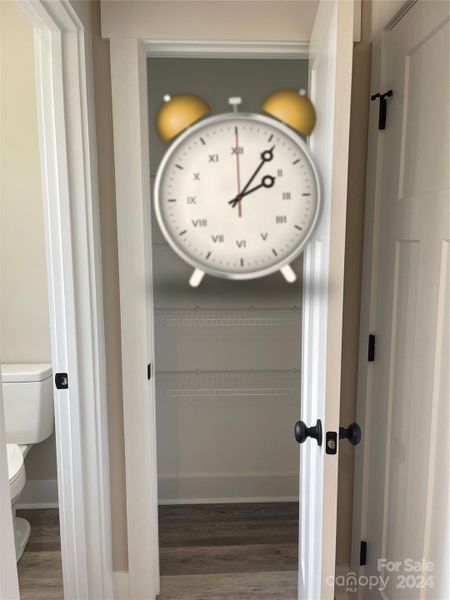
2:06:00
